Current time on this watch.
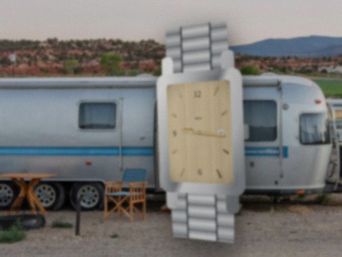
9:16
